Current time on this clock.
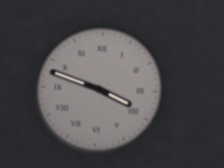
3:48
